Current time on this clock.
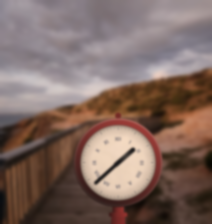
1:38
